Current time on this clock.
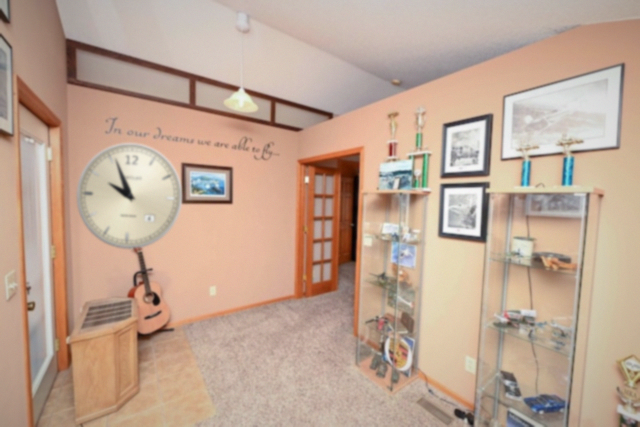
9:56
